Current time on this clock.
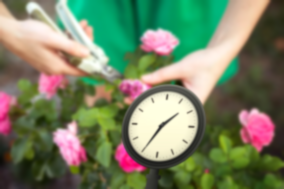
1:35
